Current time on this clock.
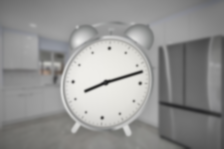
8:12
